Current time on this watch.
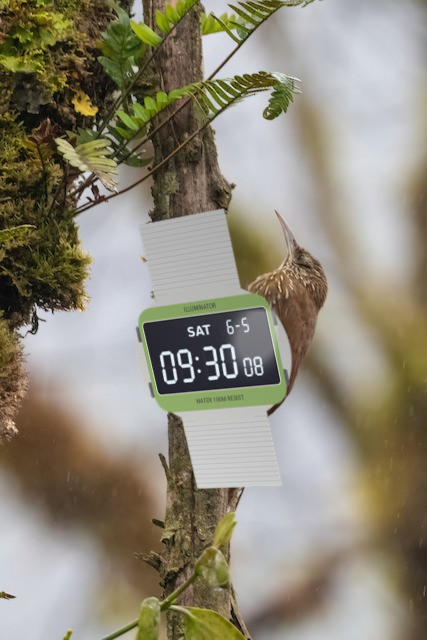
9:30:08
